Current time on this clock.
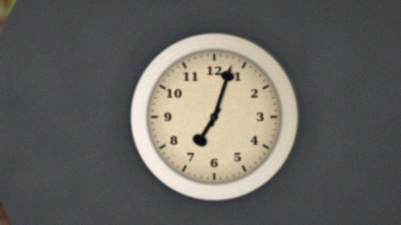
7:03
